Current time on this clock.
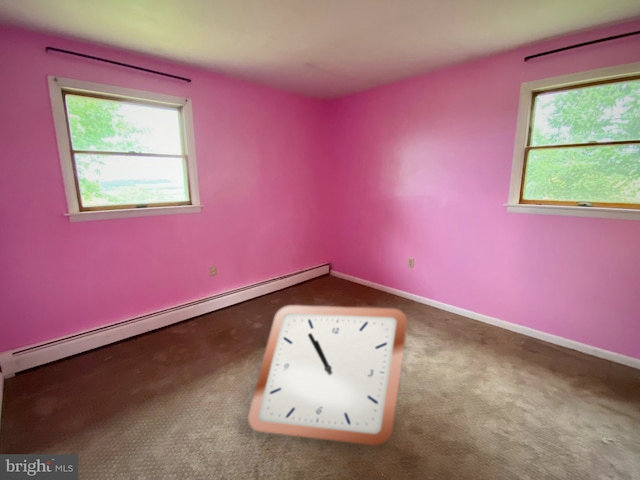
10:54
